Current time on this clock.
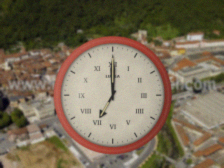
7:00
